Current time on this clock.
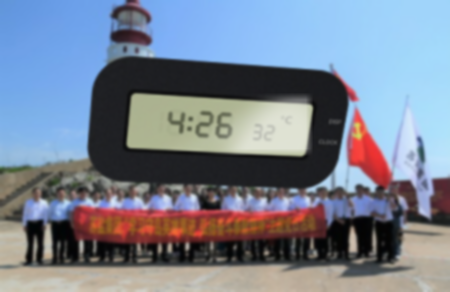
4:26
